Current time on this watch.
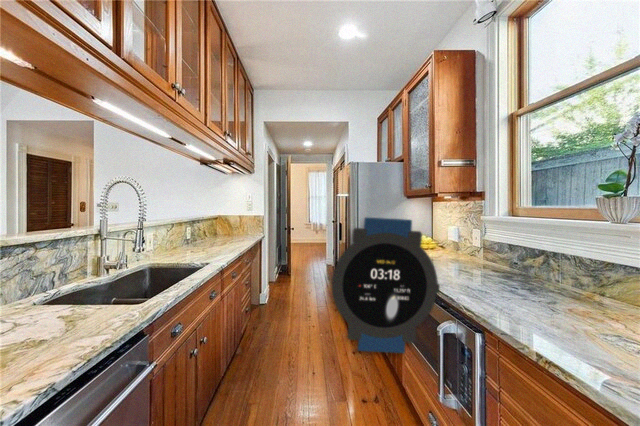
3:18
